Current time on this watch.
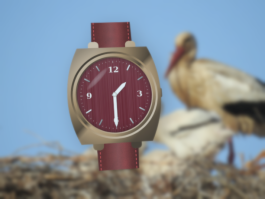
1:30
